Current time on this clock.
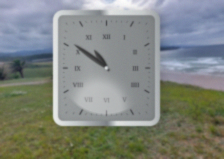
10:51
